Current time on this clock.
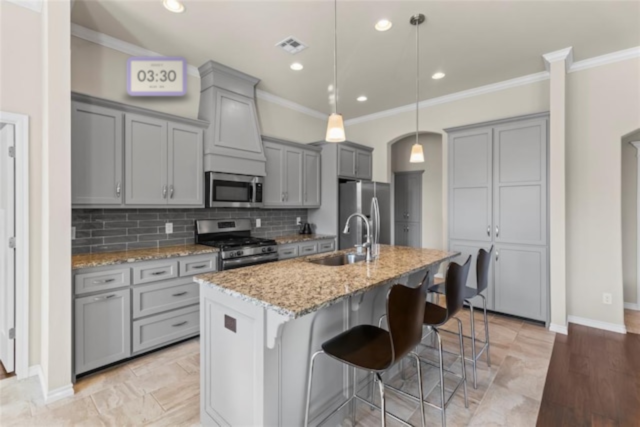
3:30
